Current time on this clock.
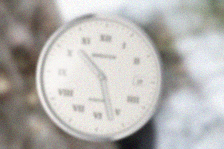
10:27
